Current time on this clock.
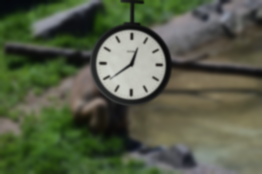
12:39
